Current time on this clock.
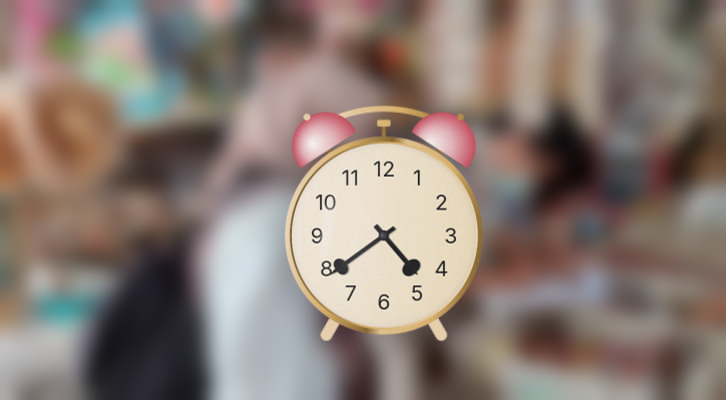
4:39
